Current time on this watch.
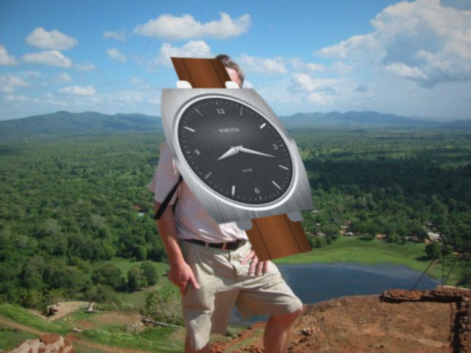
8:18
